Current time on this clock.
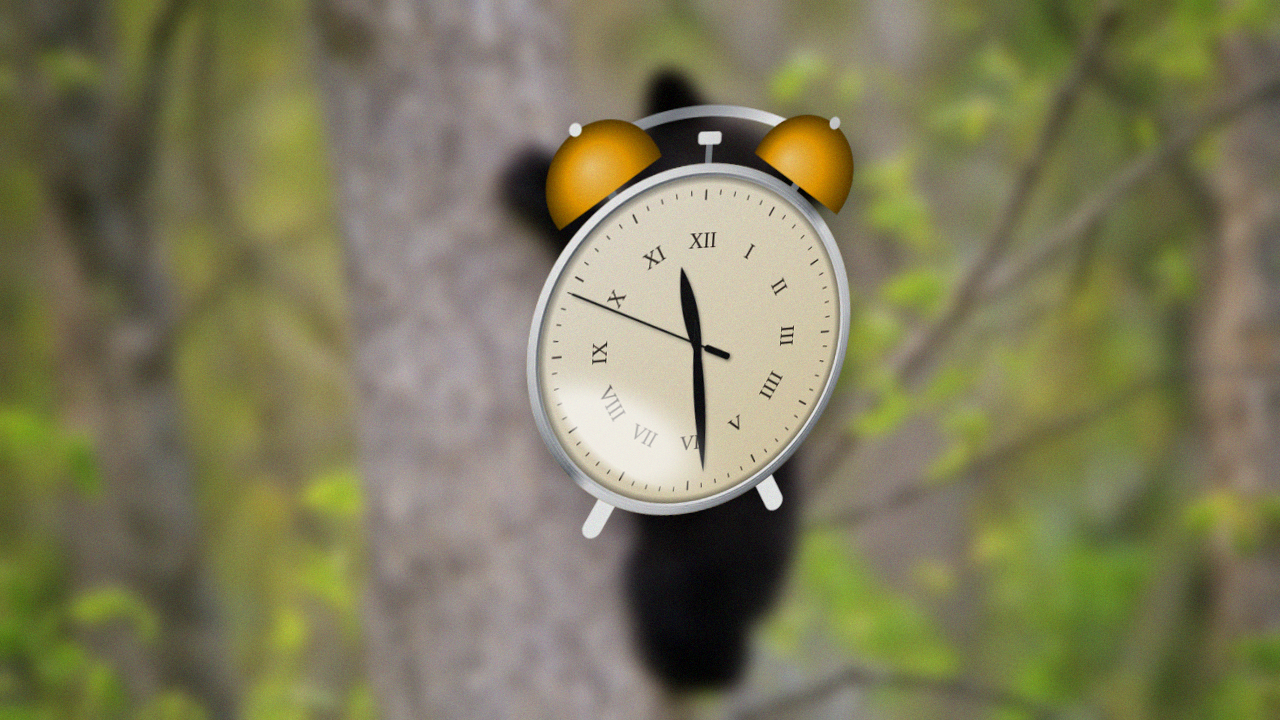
11:28:49
